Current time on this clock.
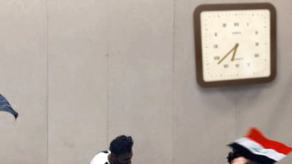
6:38
